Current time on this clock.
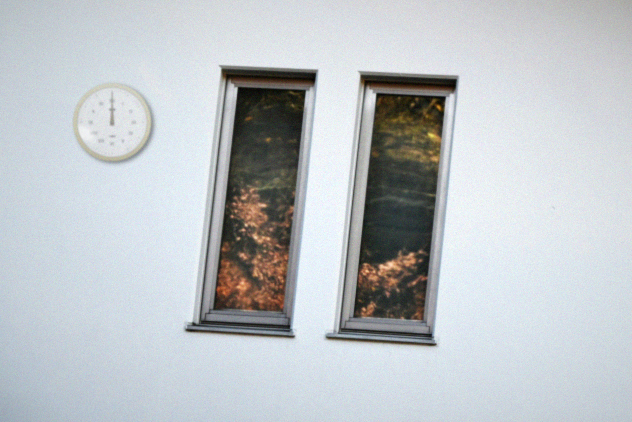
12:00
